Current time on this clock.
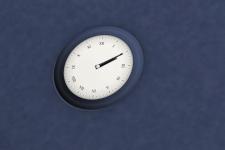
2:10
